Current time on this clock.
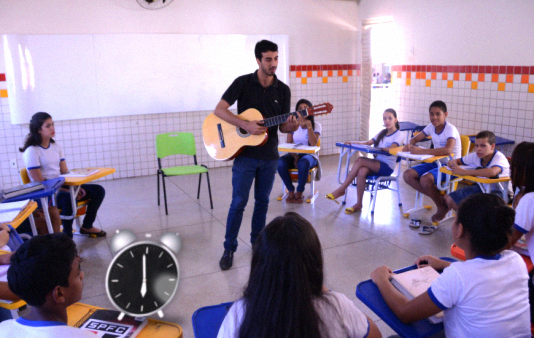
5:59
